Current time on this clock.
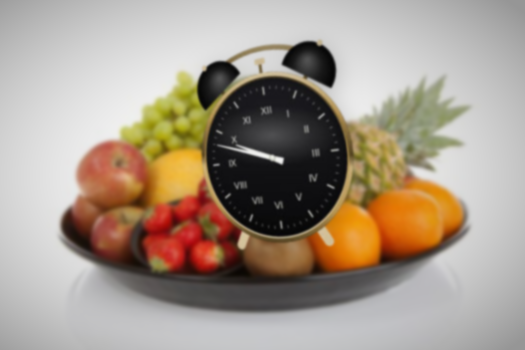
9:48
